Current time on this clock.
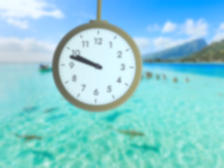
9:48
